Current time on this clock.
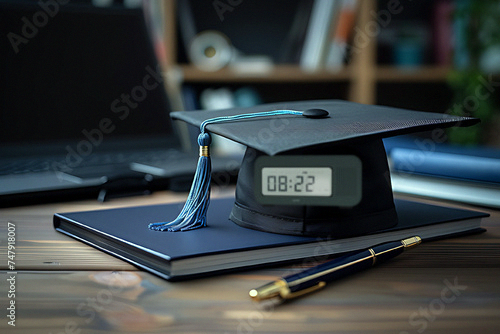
8:22
